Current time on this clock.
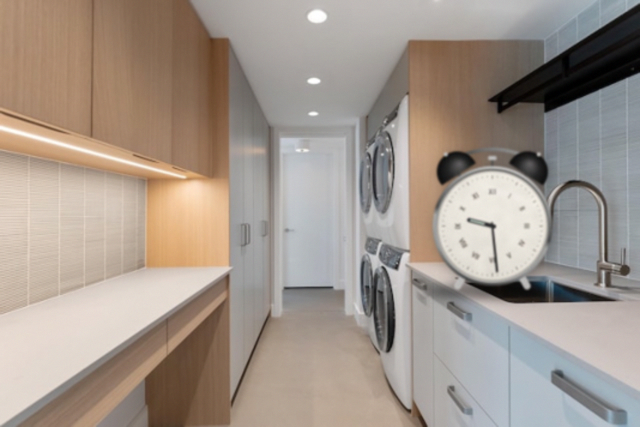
9:29
